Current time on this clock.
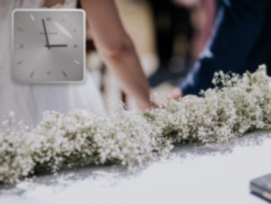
2:58
